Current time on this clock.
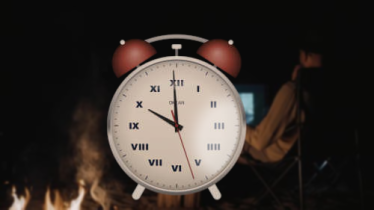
9:59:27
